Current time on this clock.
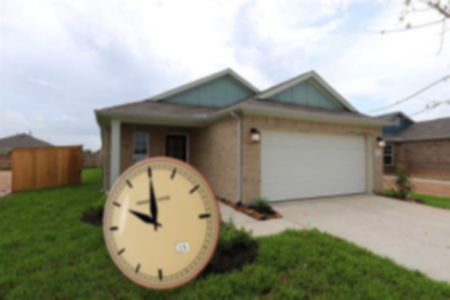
10:00
